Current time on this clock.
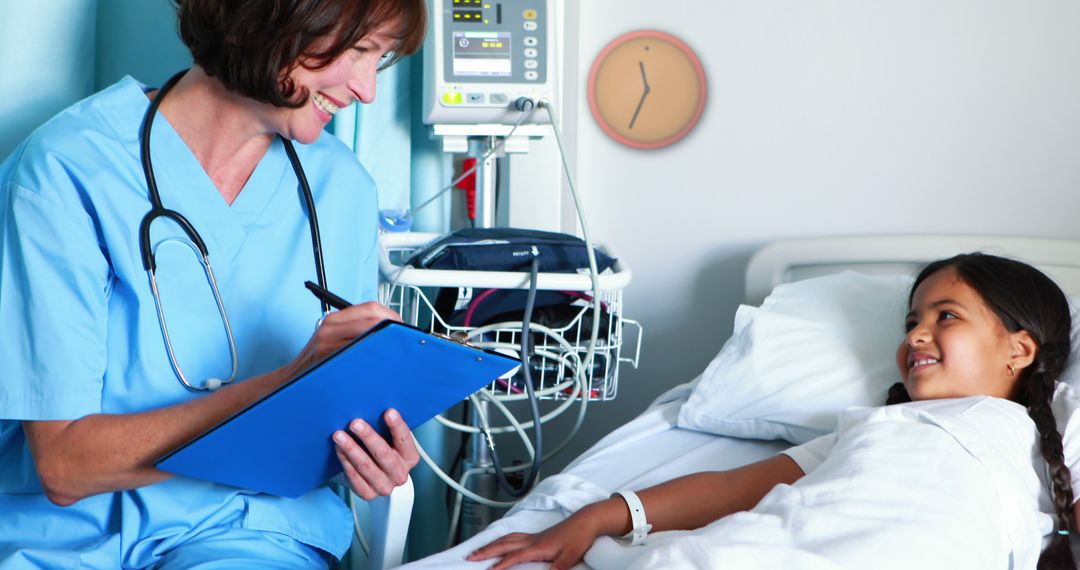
11:34
